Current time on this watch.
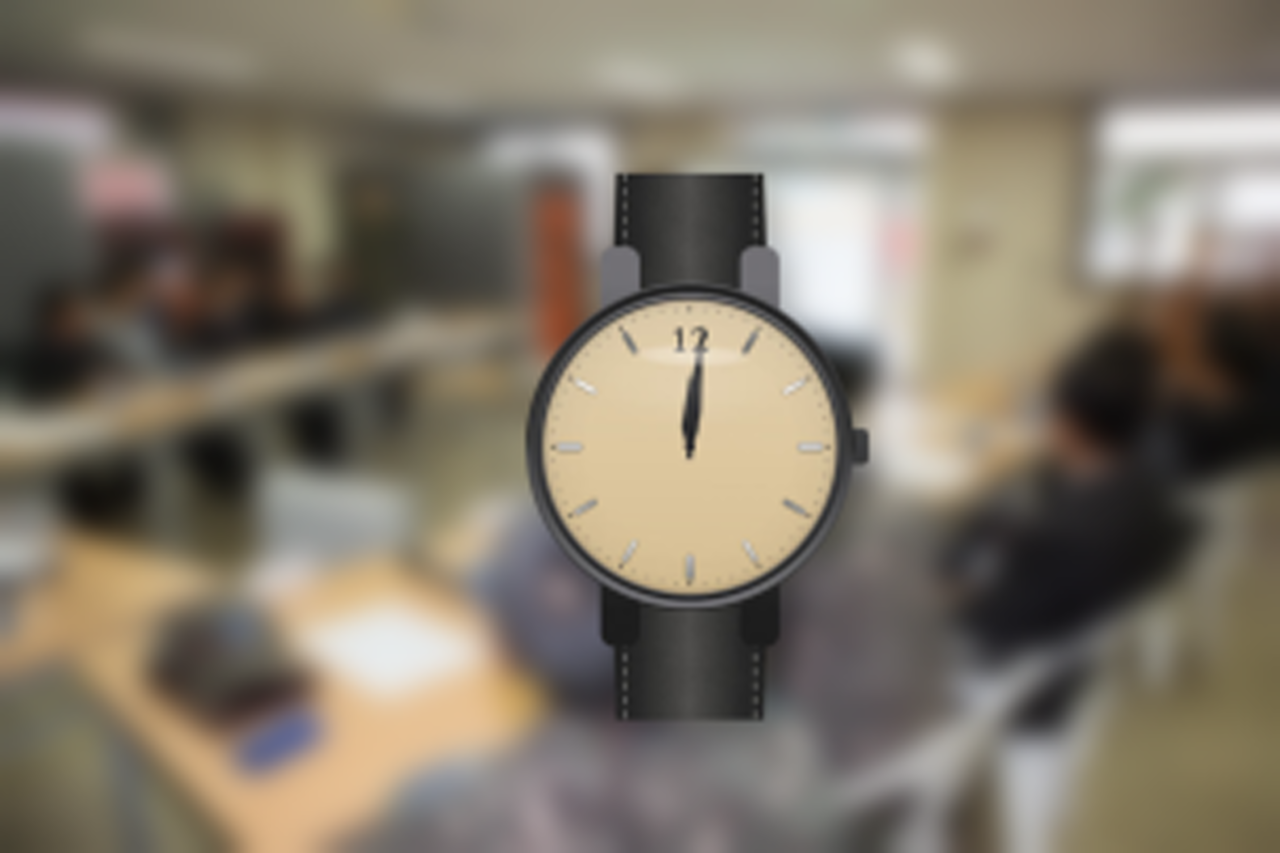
12:01
